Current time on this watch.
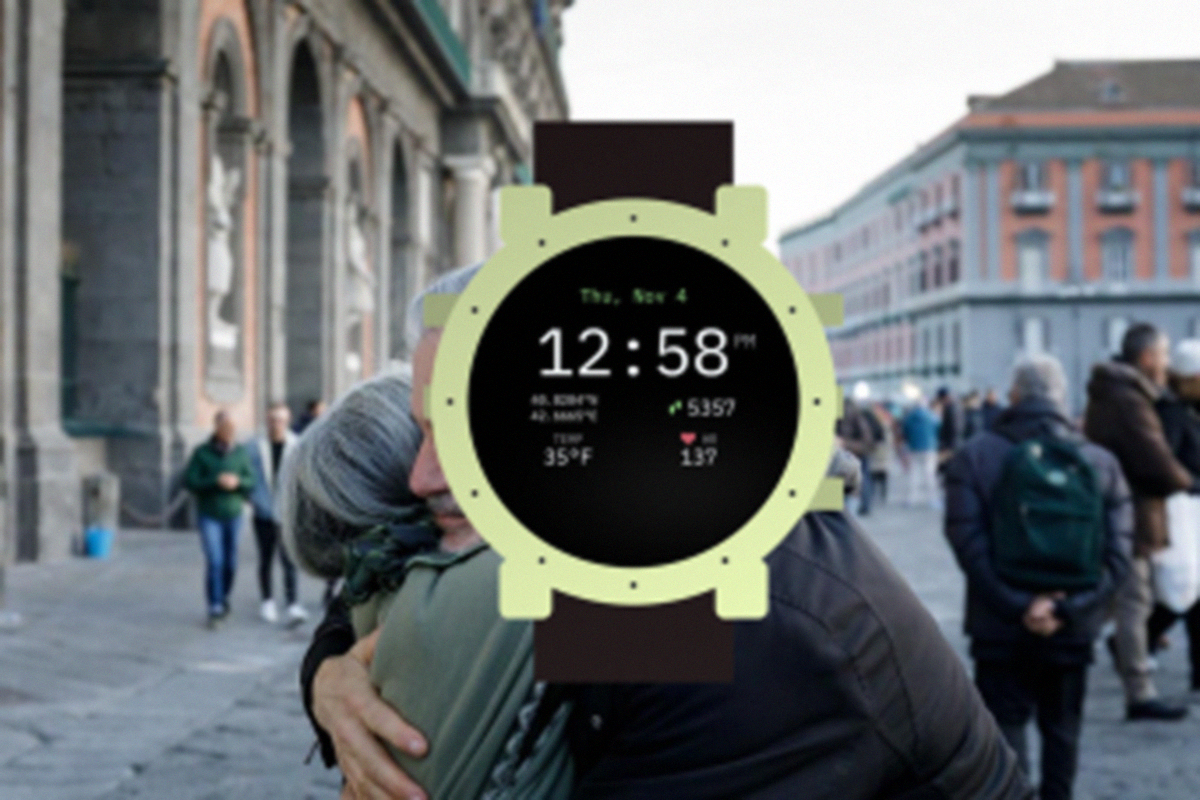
12:58
